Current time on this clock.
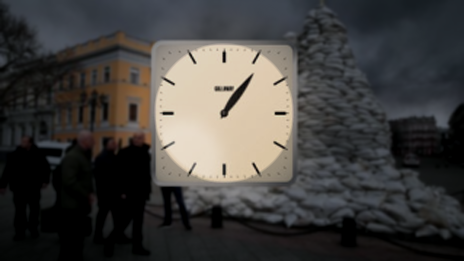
1:06
